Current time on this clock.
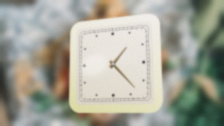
1:23
